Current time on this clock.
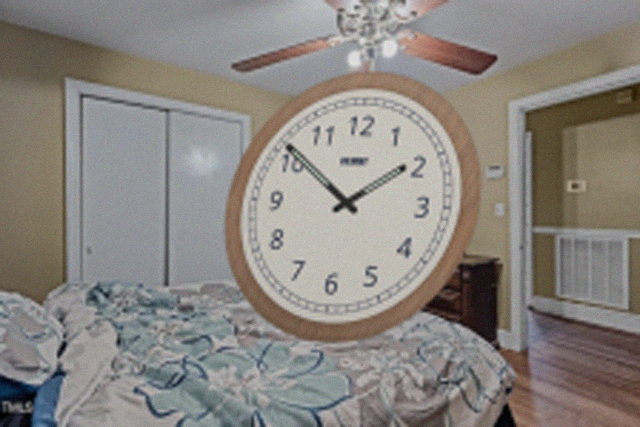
1:51
